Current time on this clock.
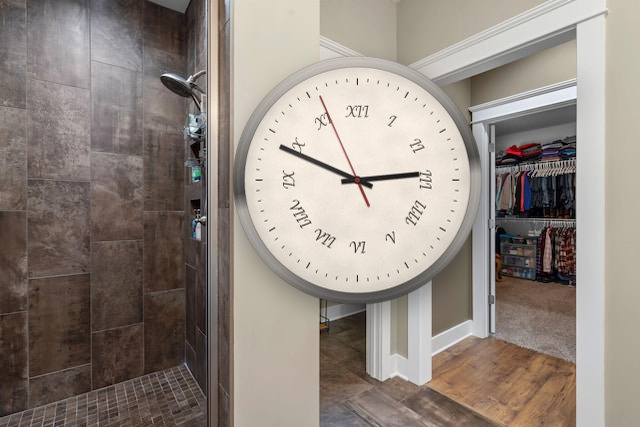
2:48:56
